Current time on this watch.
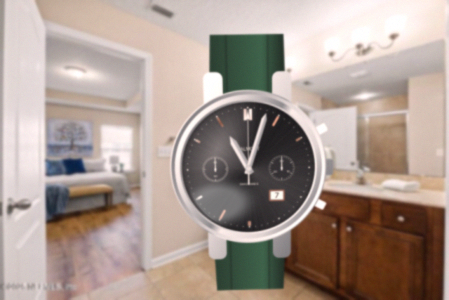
11:03
